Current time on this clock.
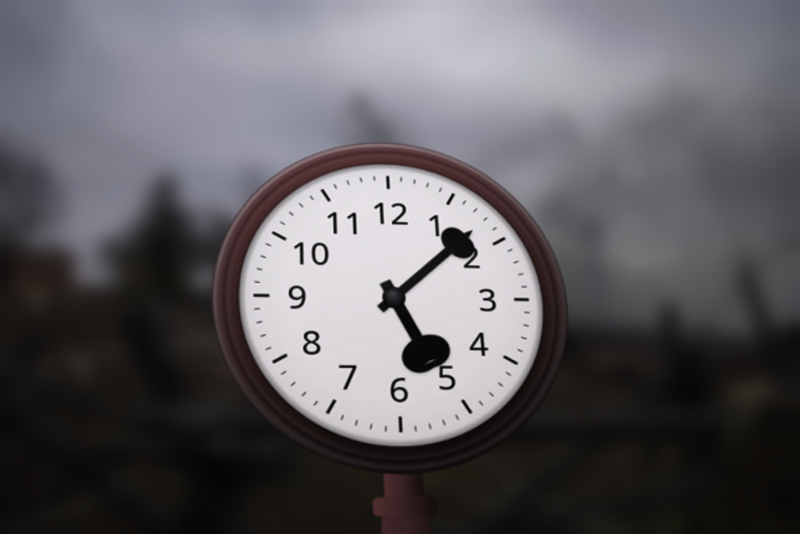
5:08
